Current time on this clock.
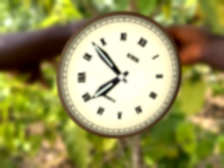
6:48
